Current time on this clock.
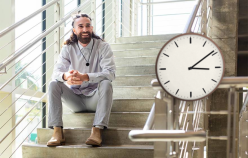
3:09
